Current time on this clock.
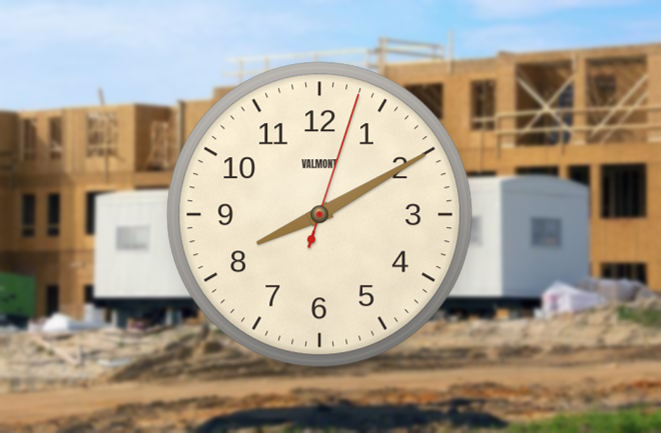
8:10:03
